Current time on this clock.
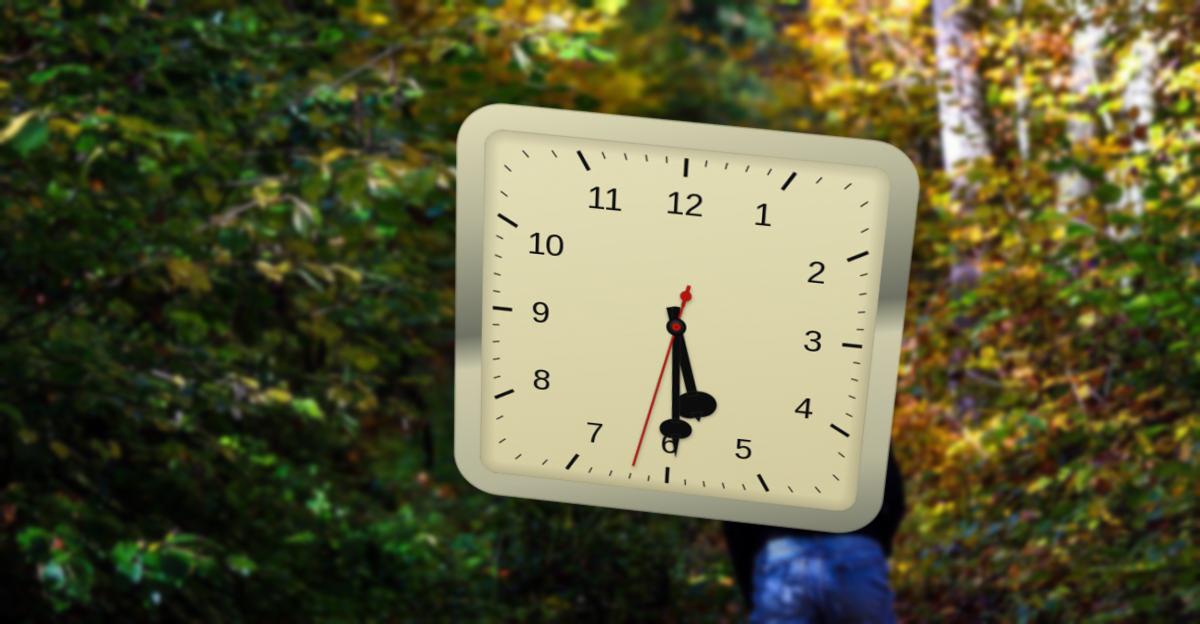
5:29:32
